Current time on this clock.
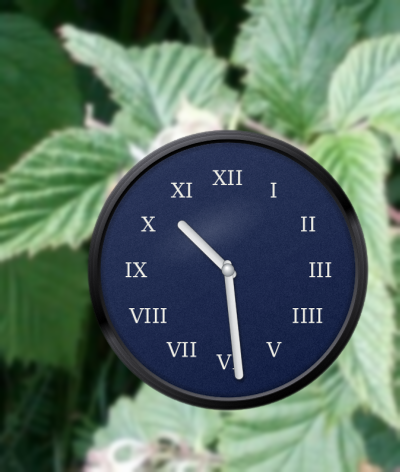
10:29
